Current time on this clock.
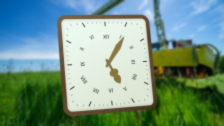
5:06
